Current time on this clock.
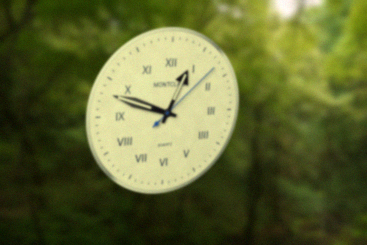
12:48:08
